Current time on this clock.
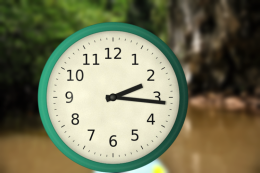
2:16
